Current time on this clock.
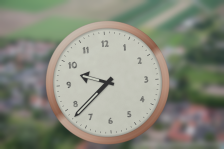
9:38
